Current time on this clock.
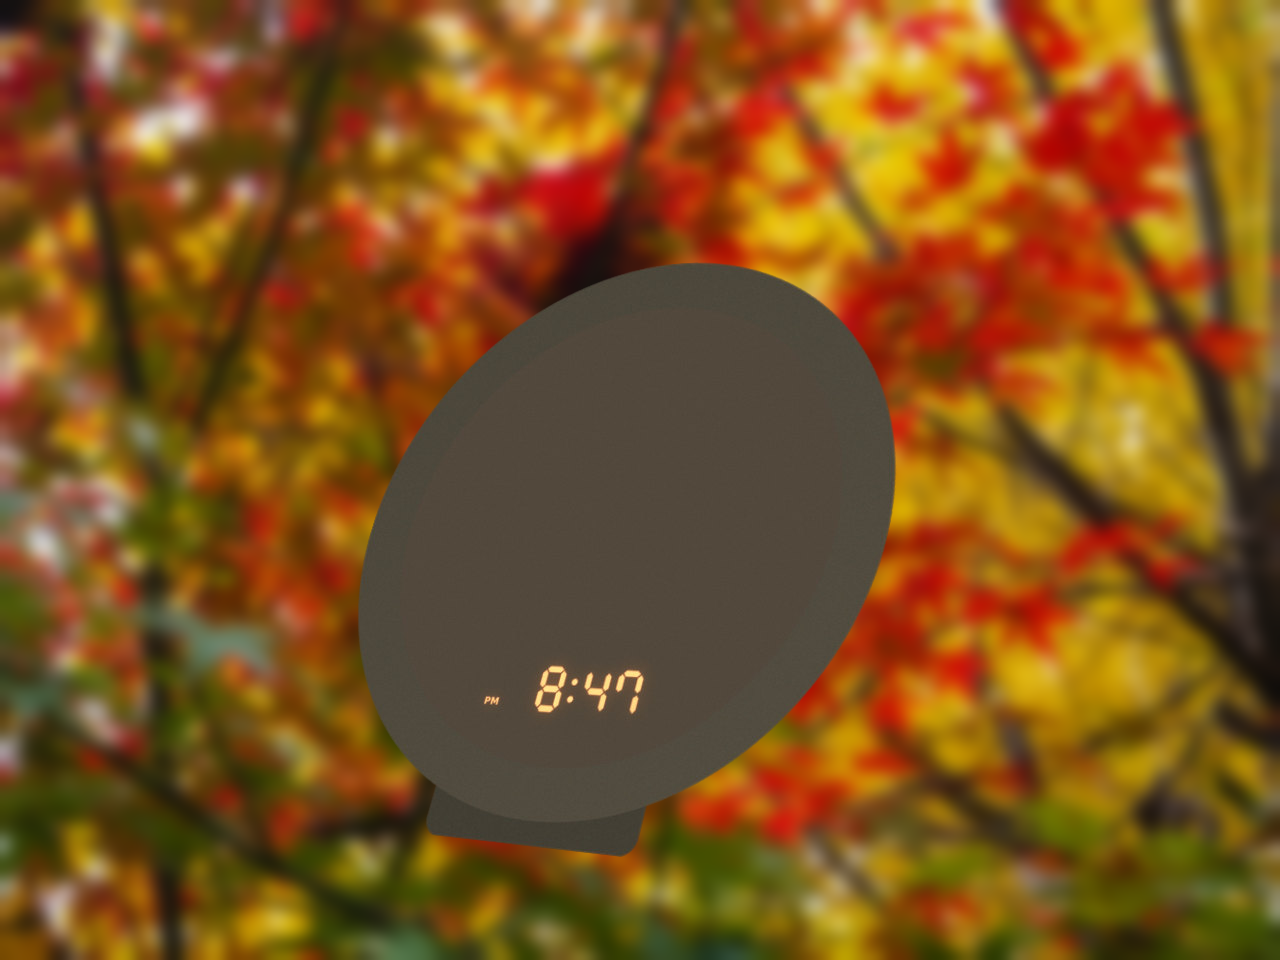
8:47
